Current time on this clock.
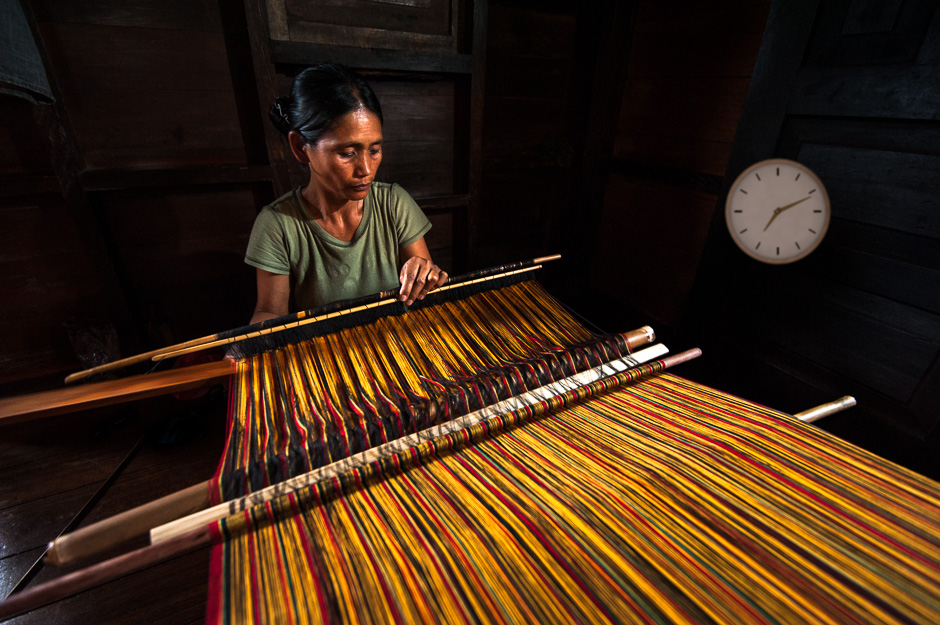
7:11
